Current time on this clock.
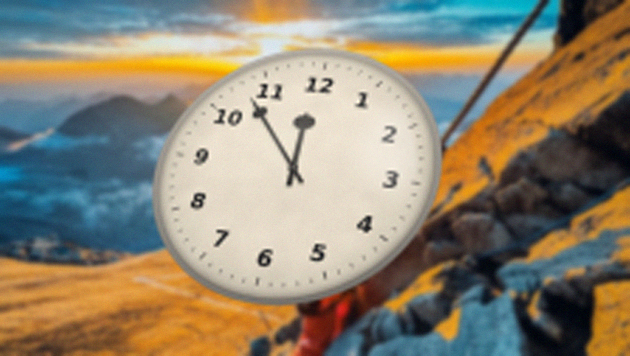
11:53
